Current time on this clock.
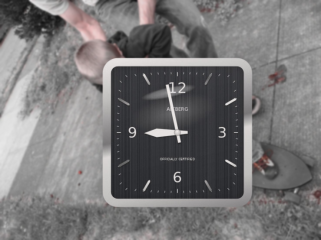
8:58
